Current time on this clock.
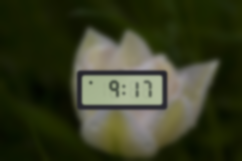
9:17
